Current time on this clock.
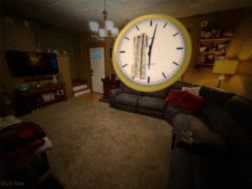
6:02
